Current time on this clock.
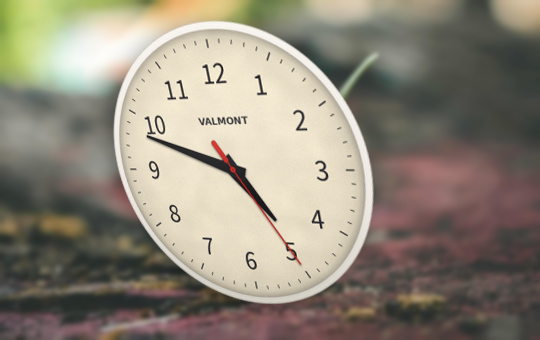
4:48:25
